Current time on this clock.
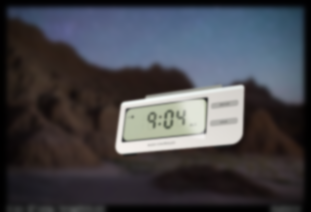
9:04
